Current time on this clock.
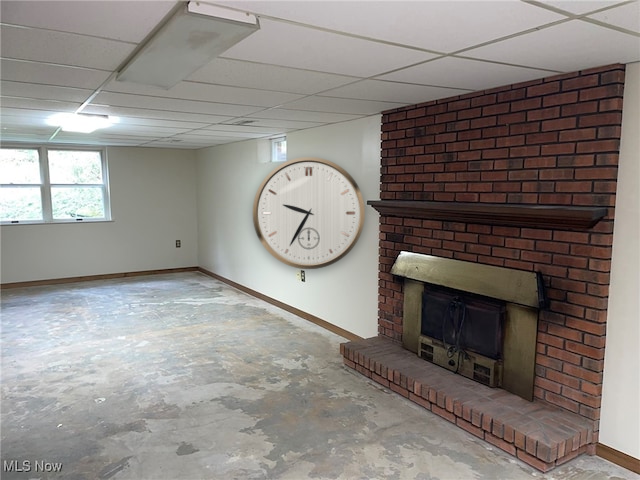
9:35
